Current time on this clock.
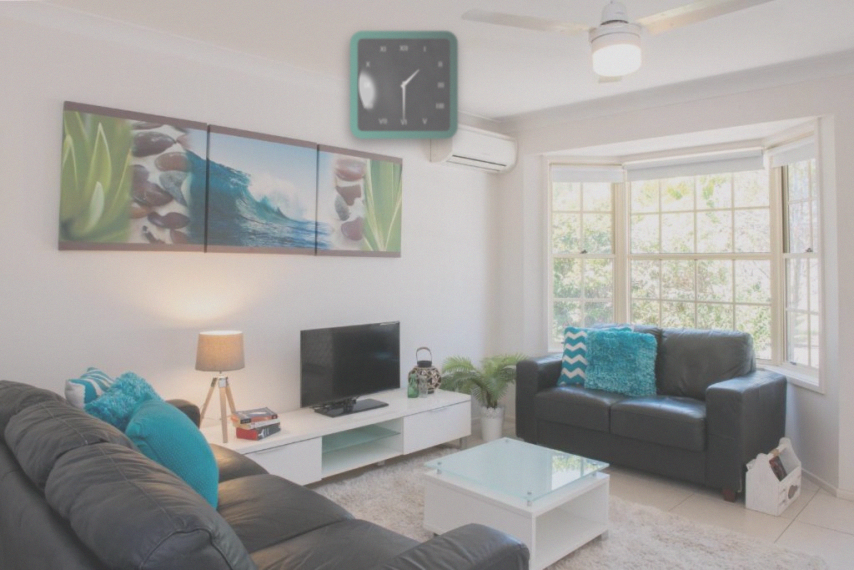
1:30
